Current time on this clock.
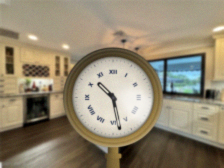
10:28
